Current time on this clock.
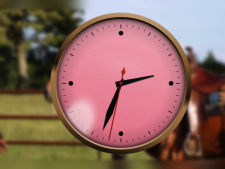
2:33:32
